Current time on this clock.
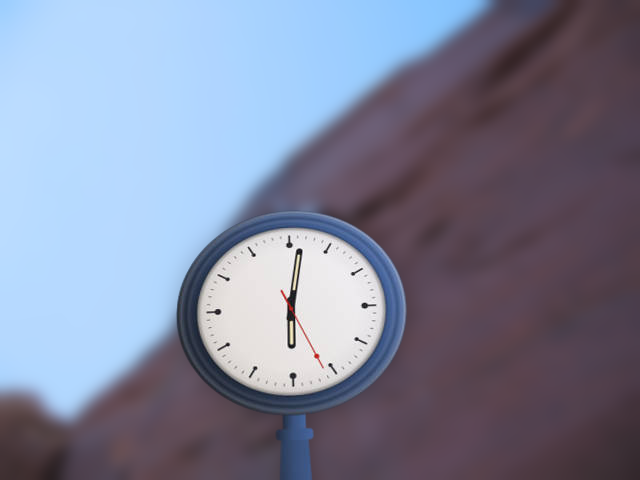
6:01:26
